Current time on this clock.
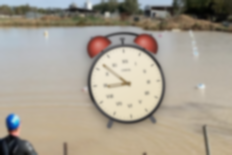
8:52
